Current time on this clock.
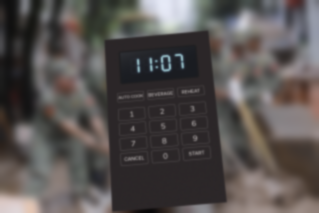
11:07
